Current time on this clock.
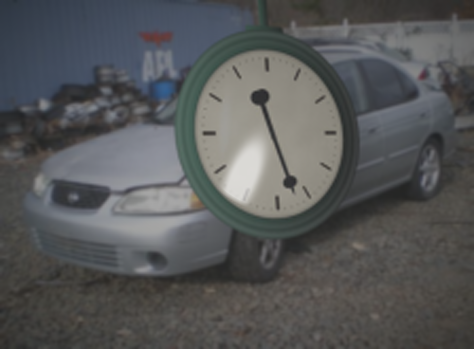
11:27
